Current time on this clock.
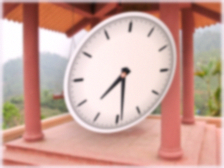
7:29
